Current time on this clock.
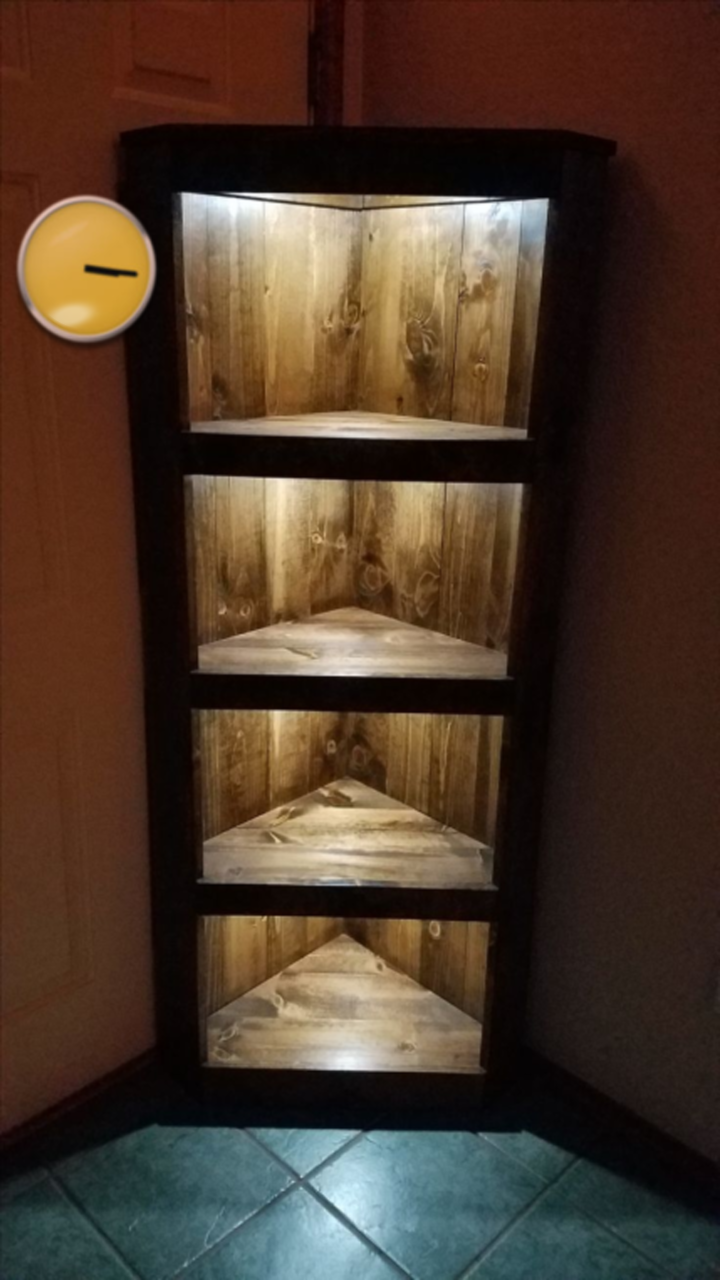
3:16
